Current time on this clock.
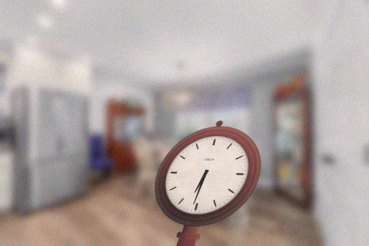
6:31
